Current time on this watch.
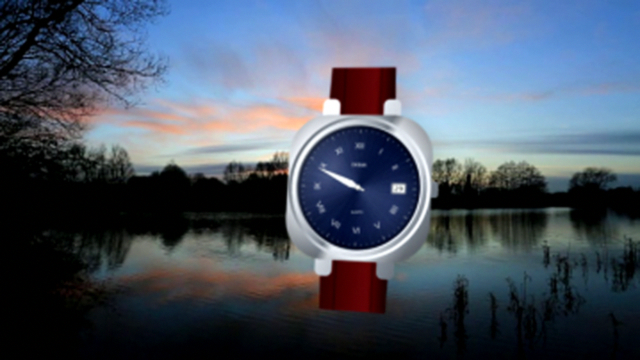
9:49
